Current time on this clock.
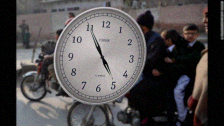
4:55
